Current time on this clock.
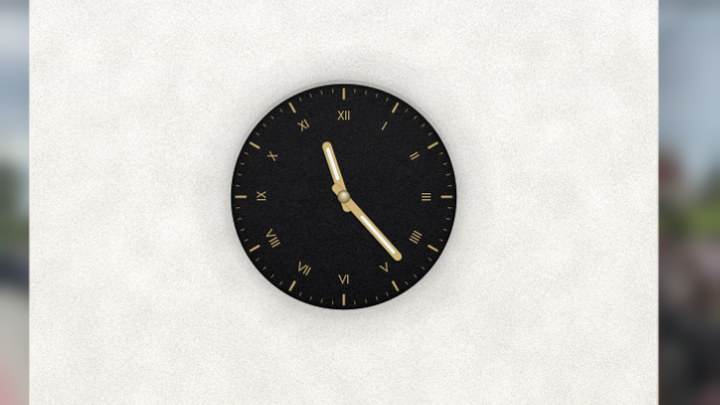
11:23
